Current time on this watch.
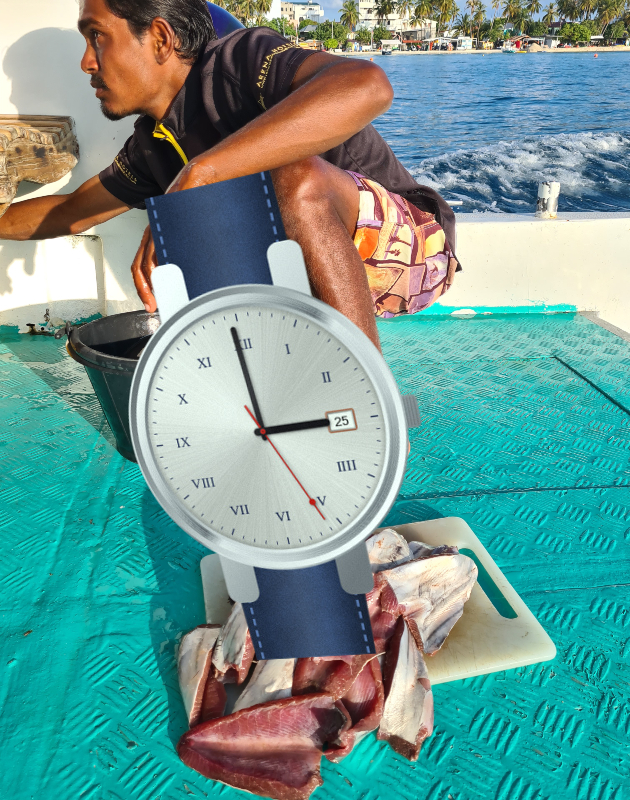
2:59:26
